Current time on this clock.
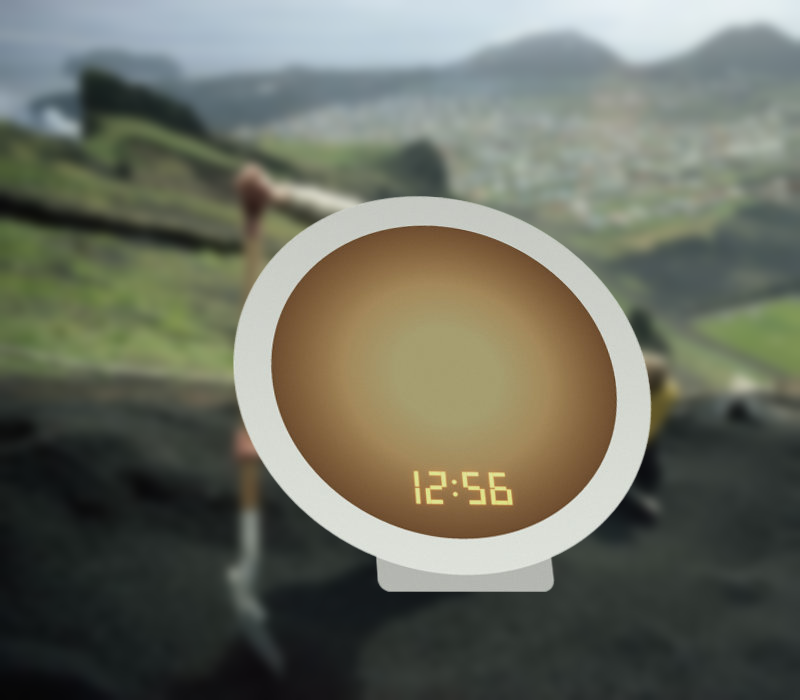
12:56
